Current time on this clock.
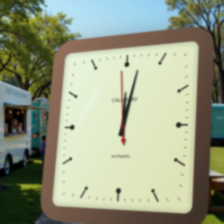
12:01:59
